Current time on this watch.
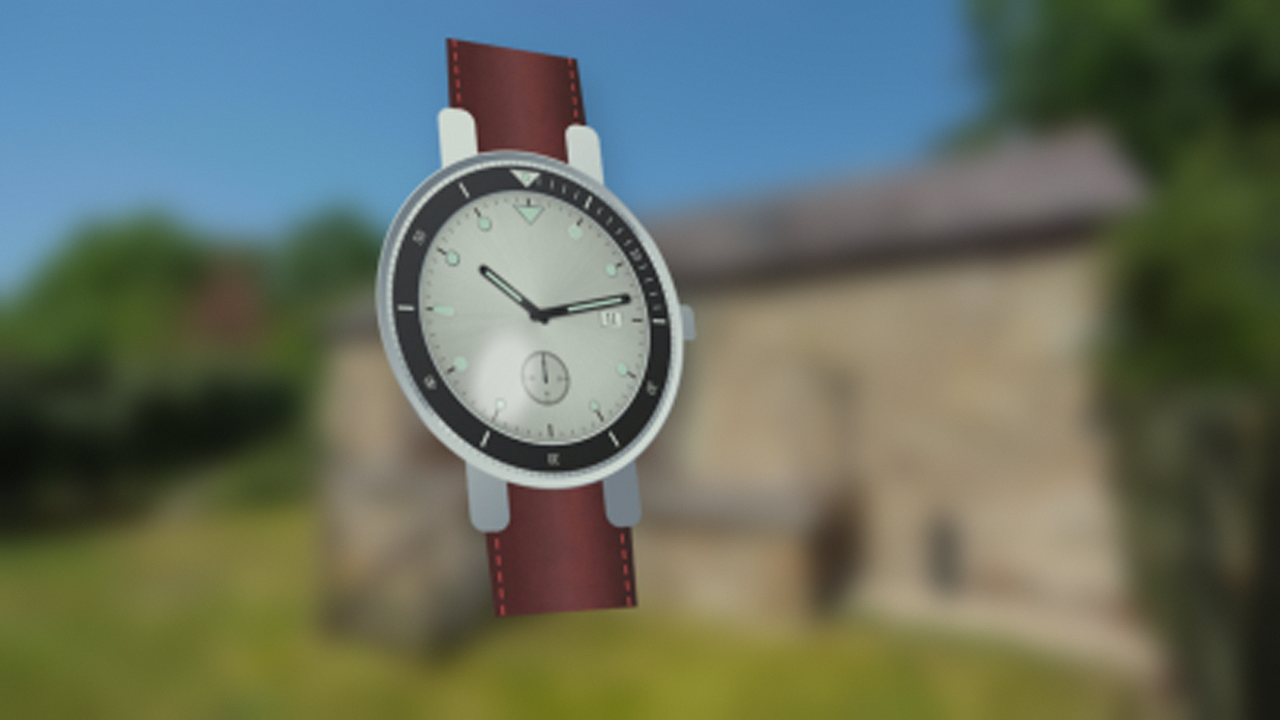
10:13
